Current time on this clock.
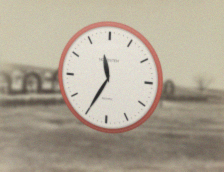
11:35
